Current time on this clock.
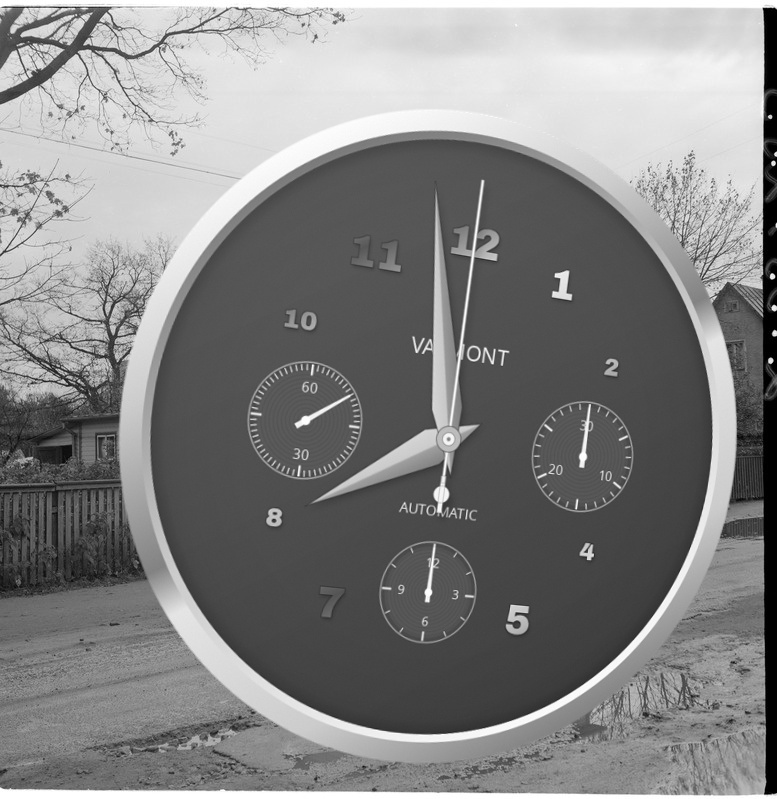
7:58:09
